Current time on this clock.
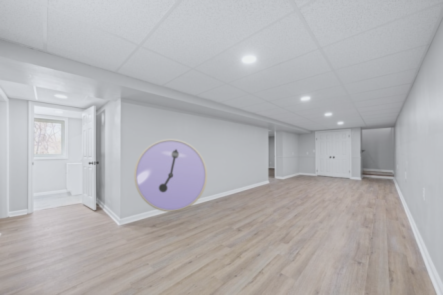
7:02
